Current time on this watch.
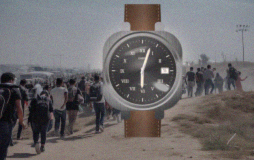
6:03
